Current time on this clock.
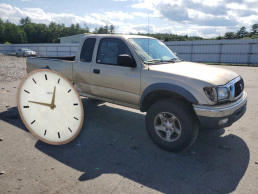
12:47
